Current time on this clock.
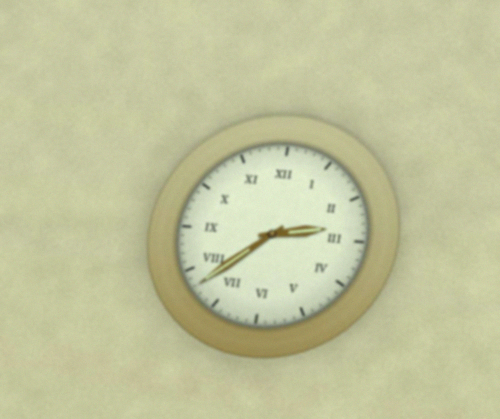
2:38
